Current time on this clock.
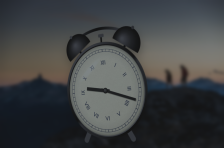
9:18
